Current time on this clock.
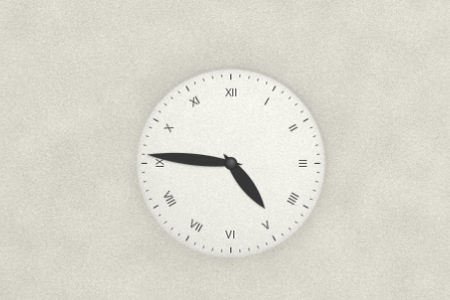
4:46
